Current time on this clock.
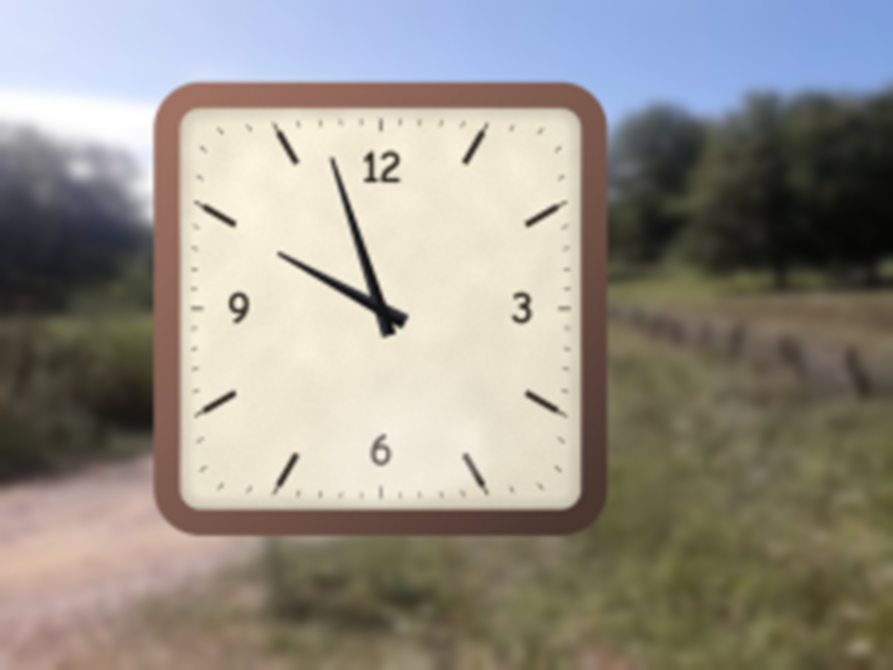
9:57
